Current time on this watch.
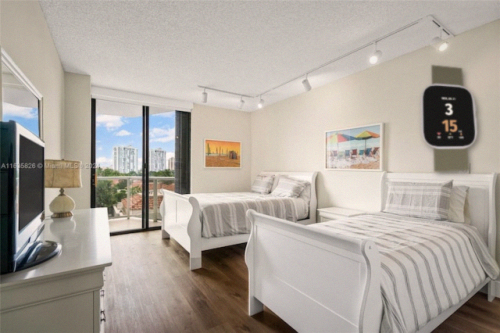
3:15
